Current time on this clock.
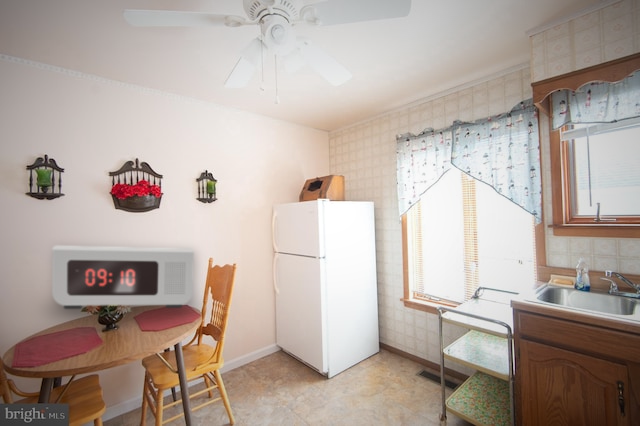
9:10
